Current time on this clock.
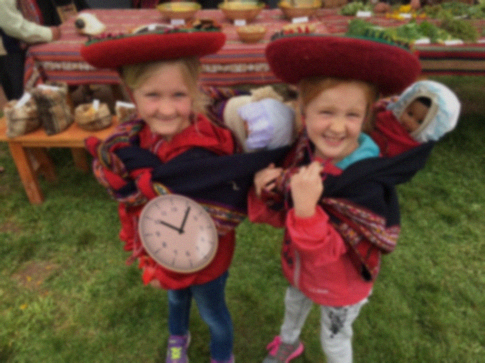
10:06
